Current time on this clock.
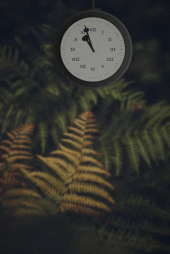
10:57
